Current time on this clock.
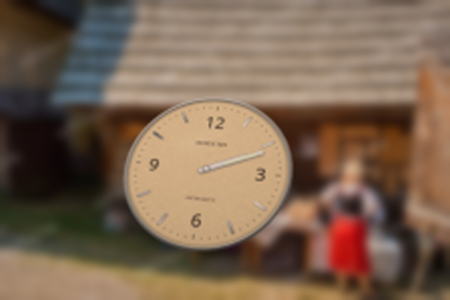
2:11
